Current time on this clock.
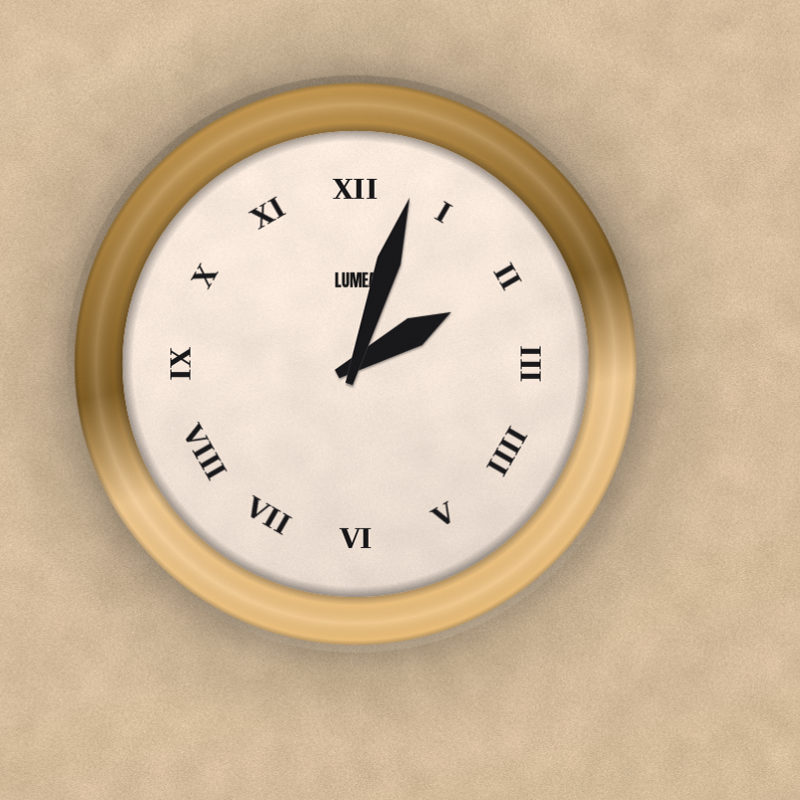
2:03
